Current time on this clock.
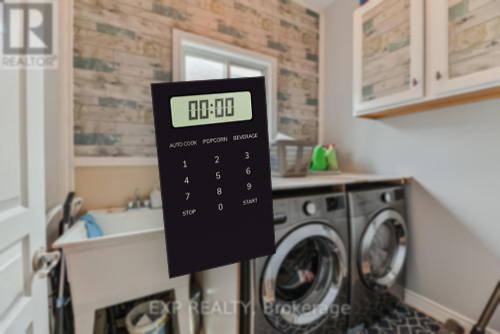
0:00
